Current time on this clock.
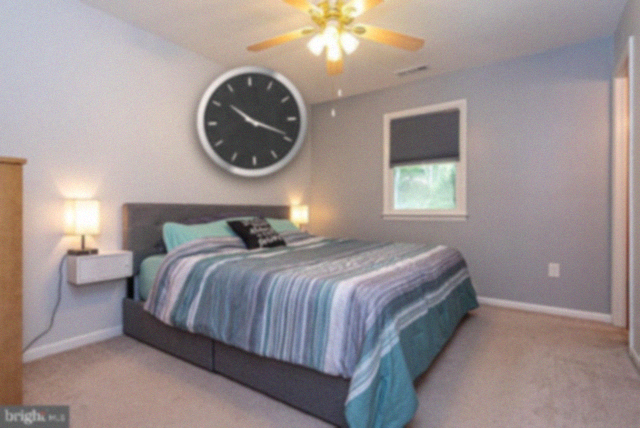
10:19
